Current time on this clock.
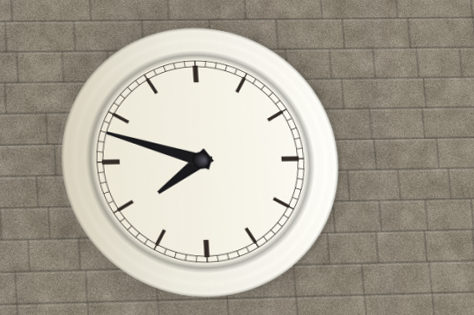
7:48
